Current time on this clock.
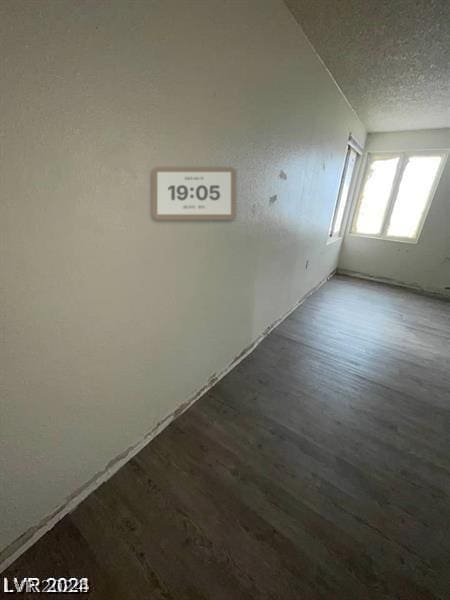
19:05
